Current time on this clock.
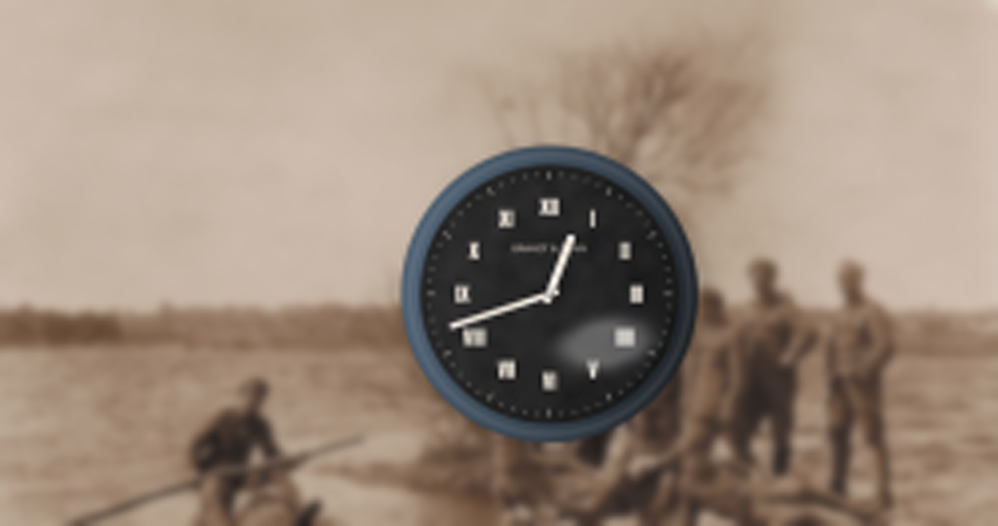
12:42
